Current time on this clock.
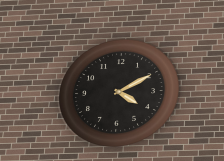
4:10
